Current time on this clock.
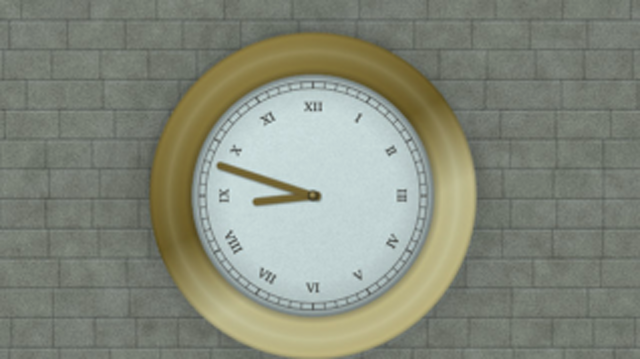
8:48
